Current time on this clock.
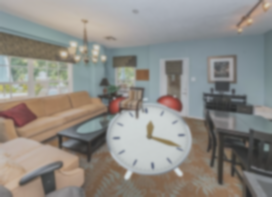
12:19
